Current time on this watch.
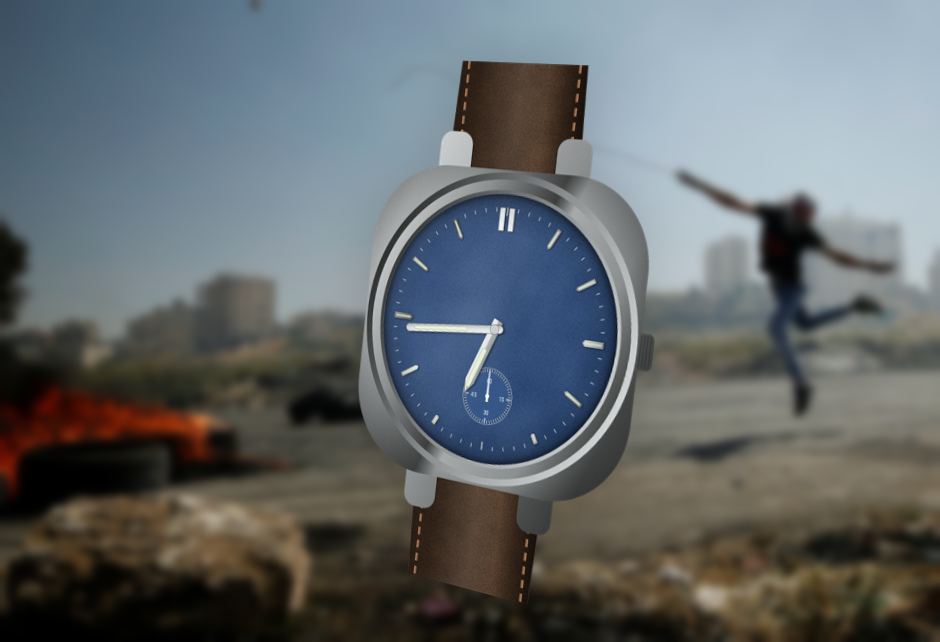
6:44
